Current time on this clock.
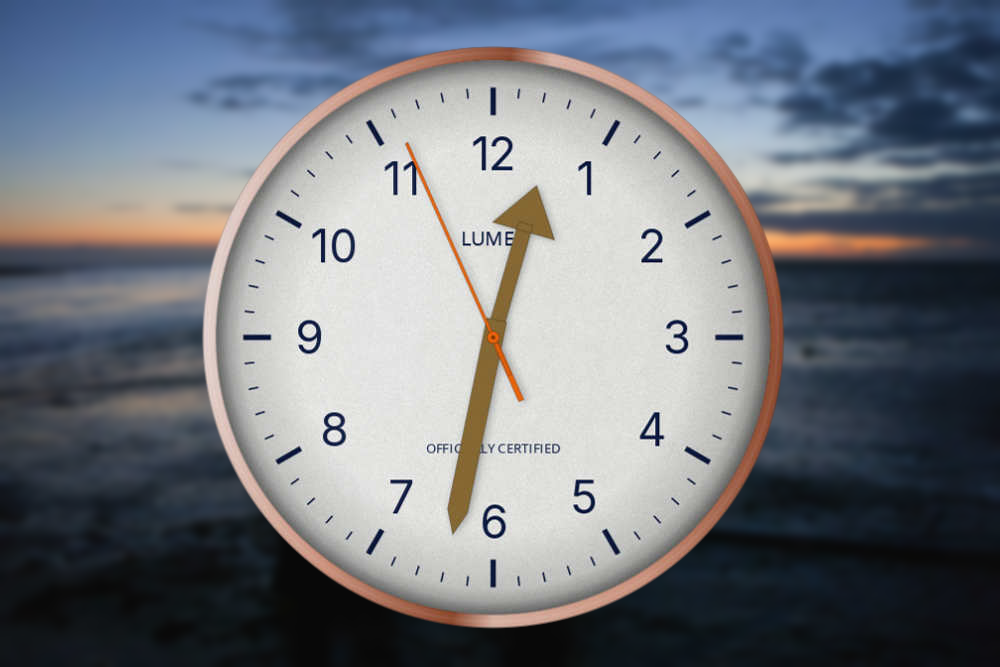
12:31:56
